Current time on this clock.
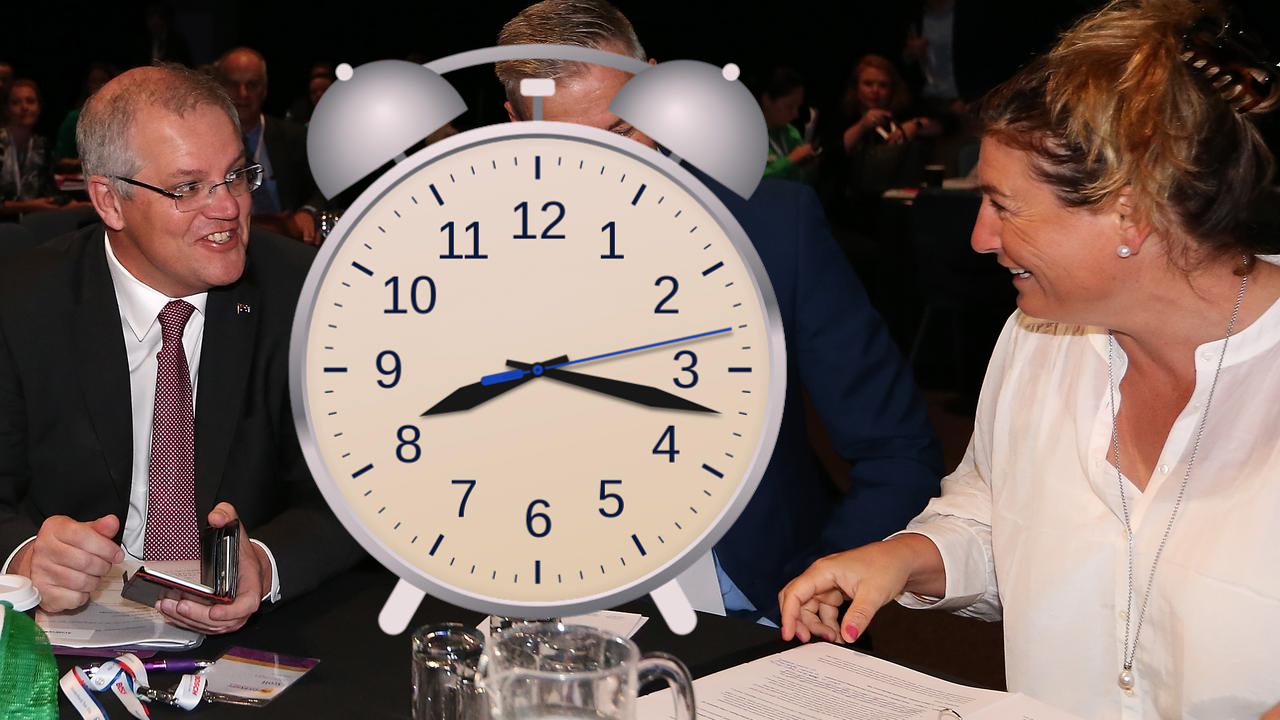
8:17:13
